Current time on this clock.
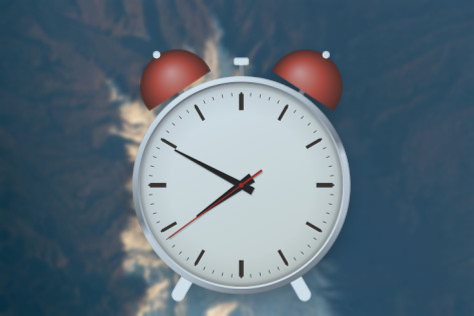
7:49:39
